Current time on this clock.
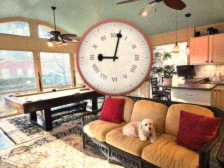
9:02
